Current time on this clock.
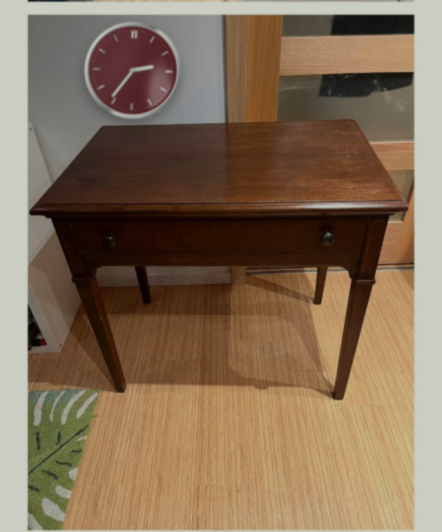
2:36
